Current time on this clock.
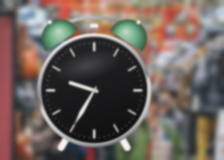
9:35
